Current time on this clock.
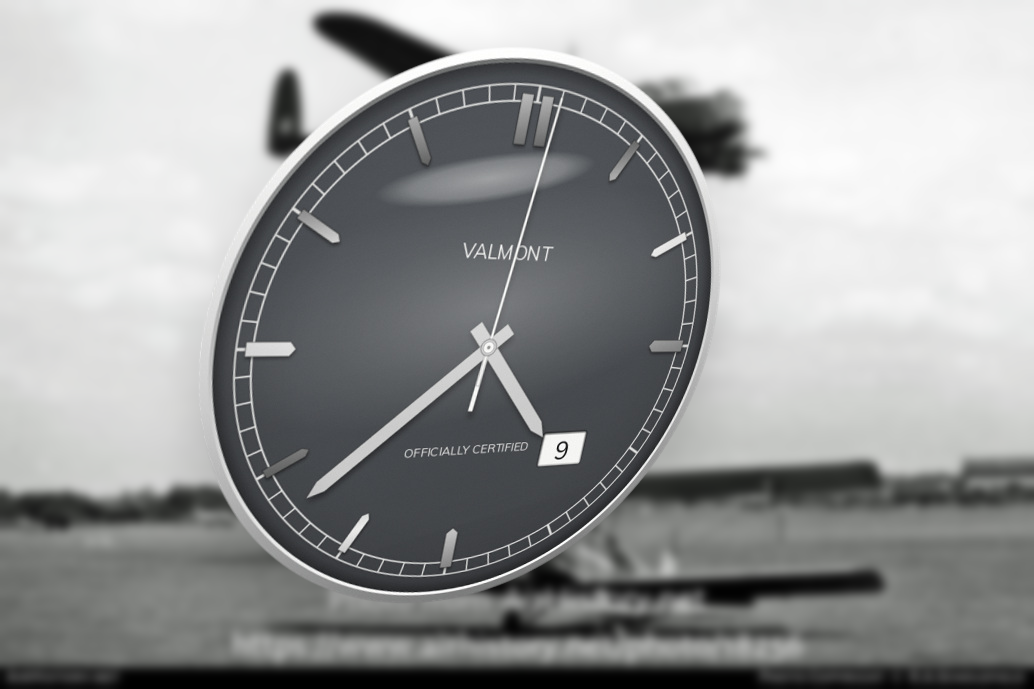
4:38:01
